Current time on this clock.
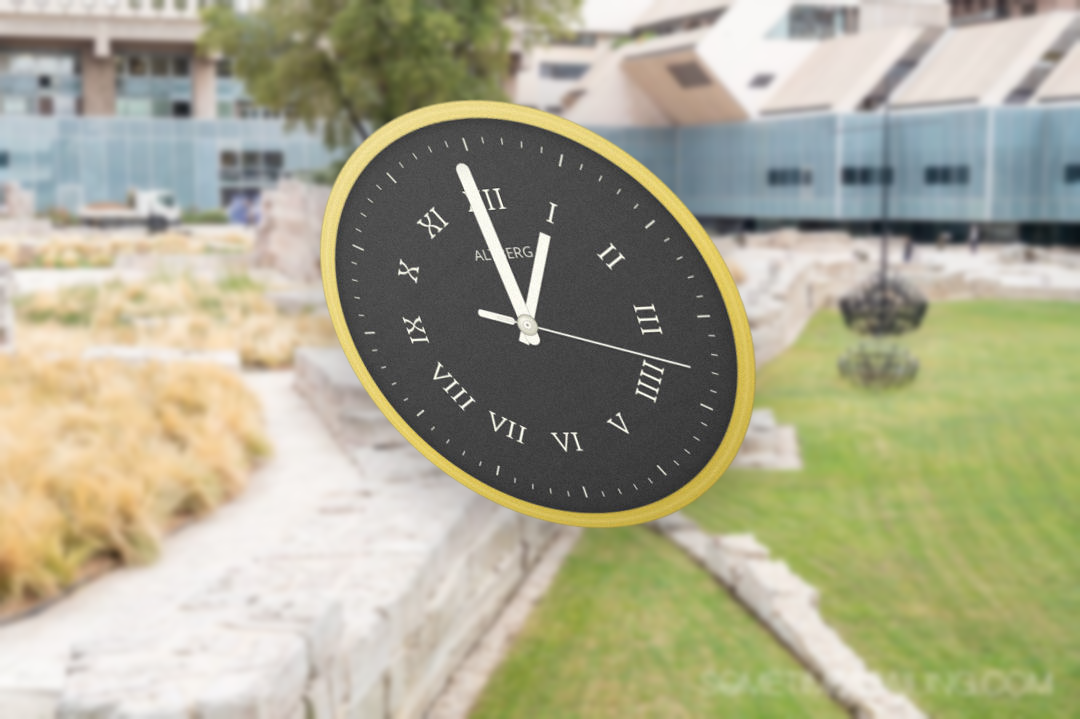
12:59:18
